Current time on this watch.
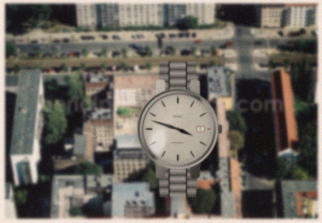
3:48
